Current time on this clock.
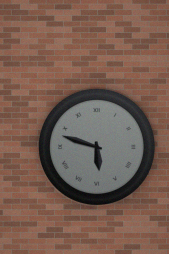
5:48
